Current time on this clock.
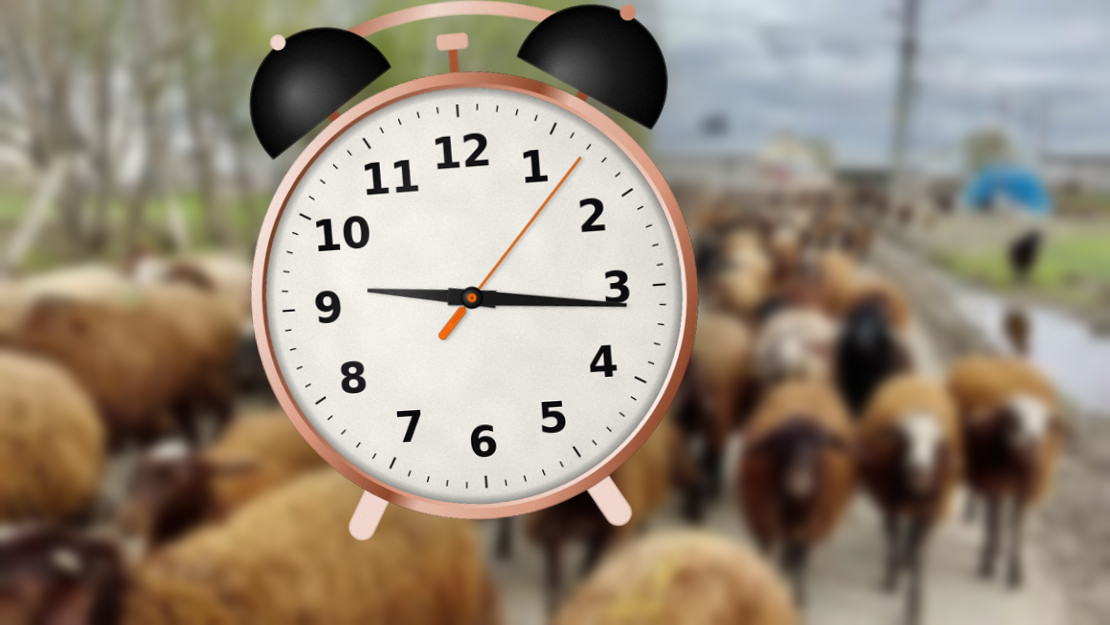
9:16:07
